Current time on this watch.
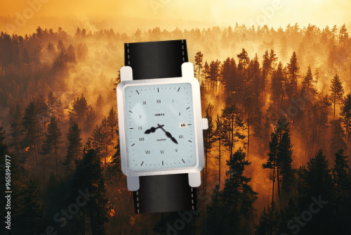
8:23
